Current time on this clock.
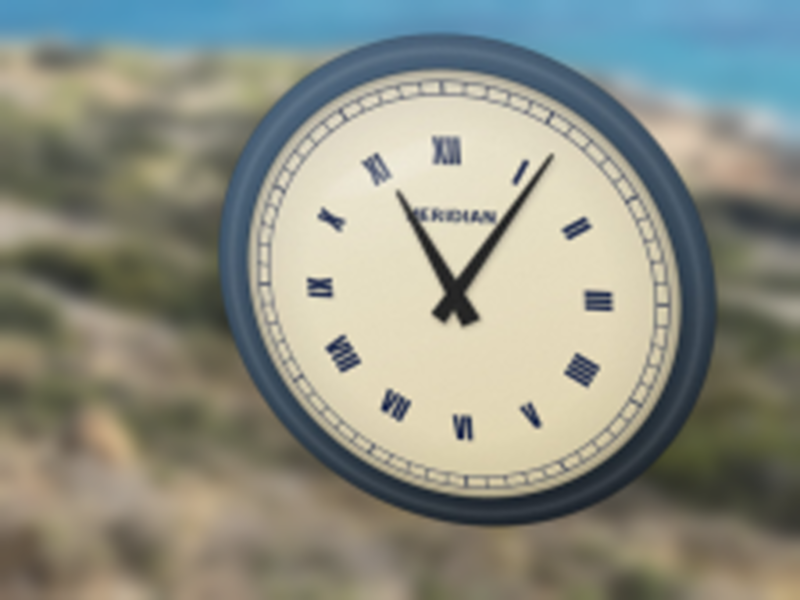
11:06
